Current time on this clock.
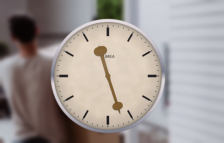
11:27
